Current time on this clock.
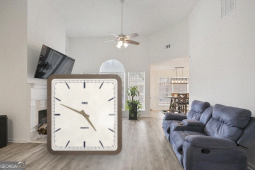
4:49
